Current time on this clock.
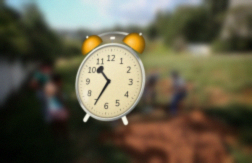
10:35
